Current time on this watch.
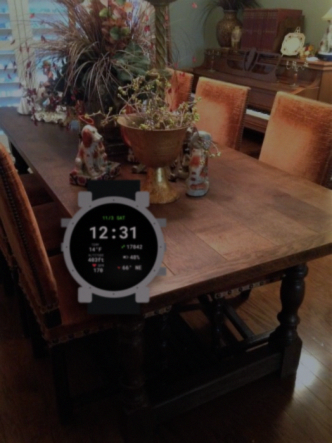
12:31
